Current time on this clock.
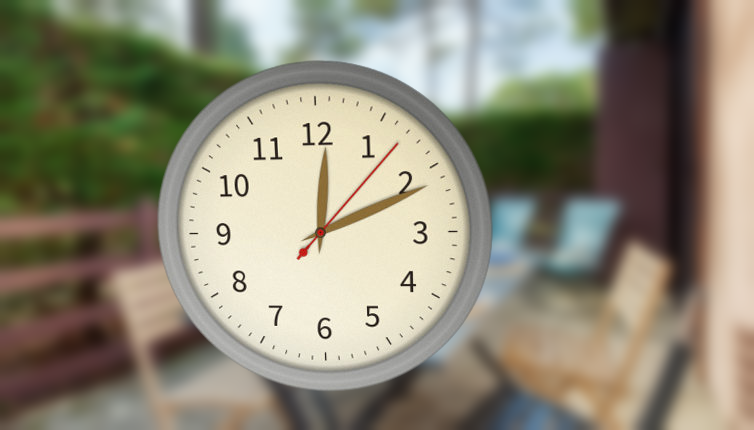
12:11:07
